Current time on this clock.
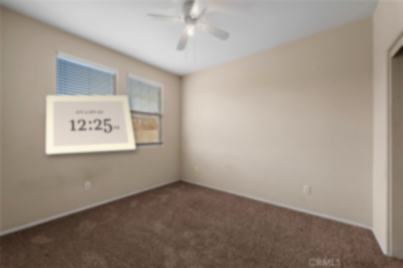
12:25
